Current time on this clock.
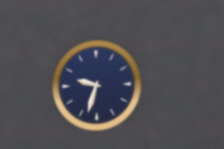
9:33
